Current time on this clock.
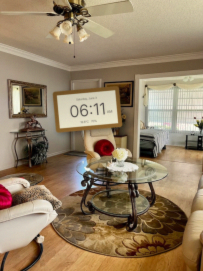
6:11
